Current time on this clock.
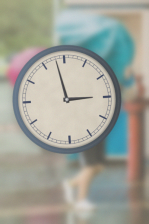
2:58
